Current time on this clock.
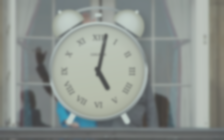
5:02
